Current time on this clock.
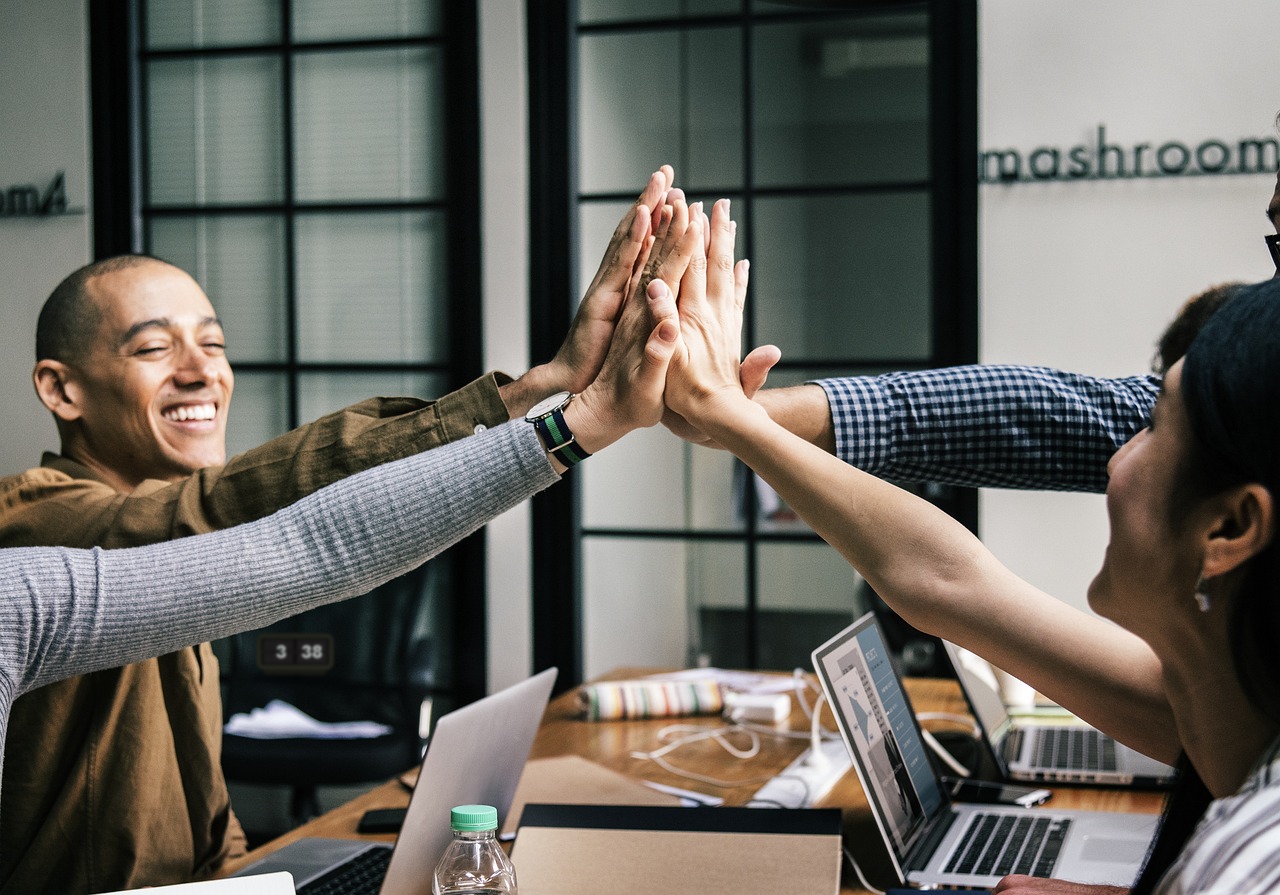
3:38
